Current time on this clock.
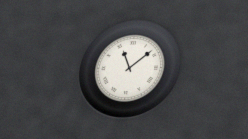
11:08
